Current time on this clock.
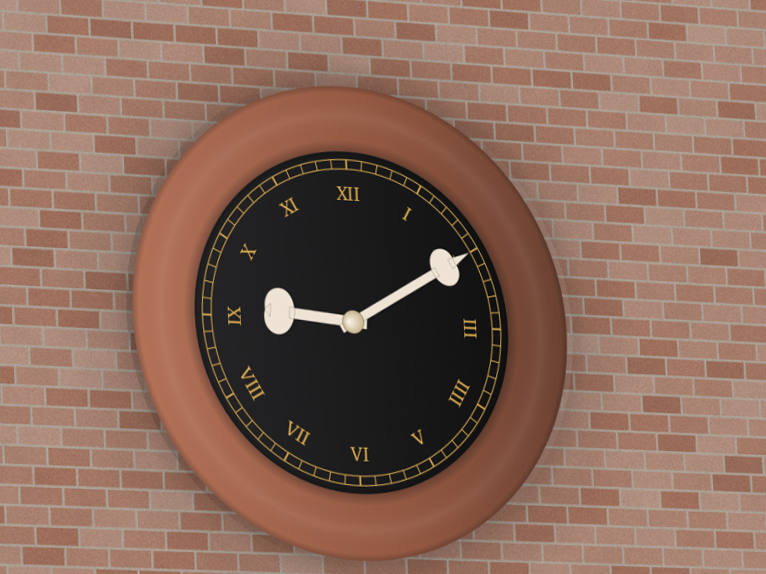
9:10
